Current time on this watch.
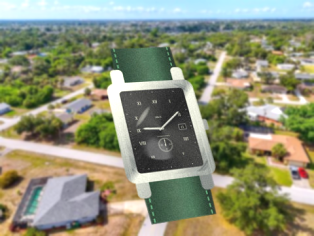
9:09
